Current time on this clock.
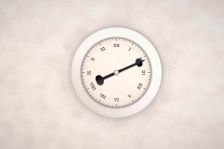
8:11
